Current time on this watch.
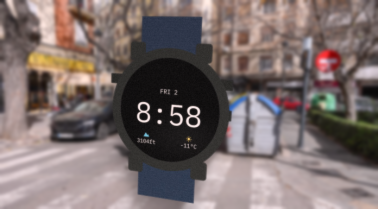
8:58
